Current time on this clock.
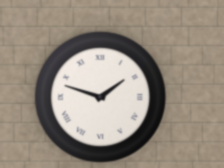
1:48
